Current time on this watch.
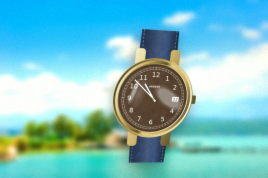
10:52
